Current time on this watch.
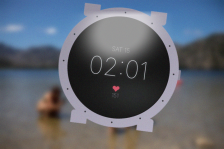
2:01
